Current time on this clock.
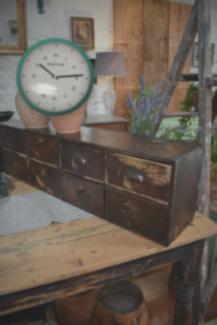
10:14
